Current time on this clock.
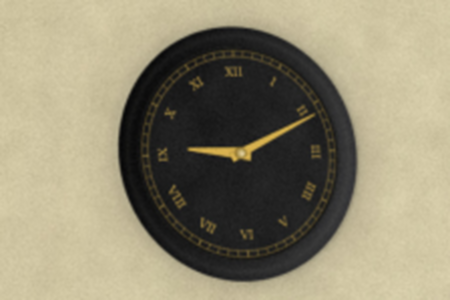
9:11
